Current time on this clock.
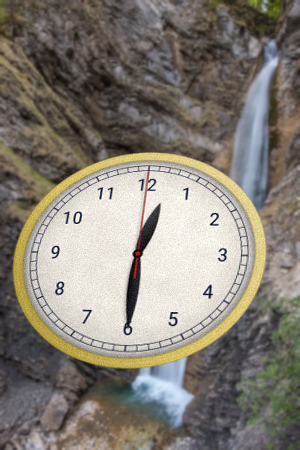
12:30:00
